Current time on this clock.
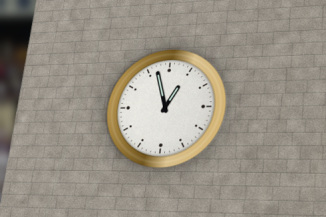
12:57
